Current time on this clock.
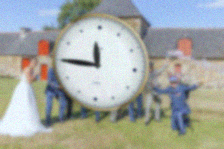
11:45
